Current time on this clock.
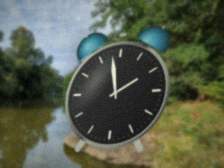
1:58
